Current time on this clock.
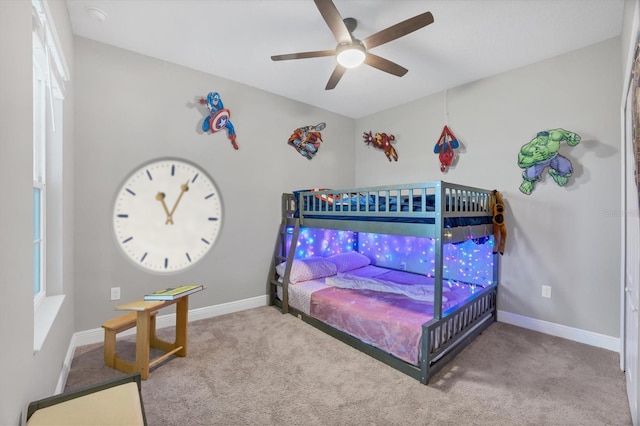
11:04
